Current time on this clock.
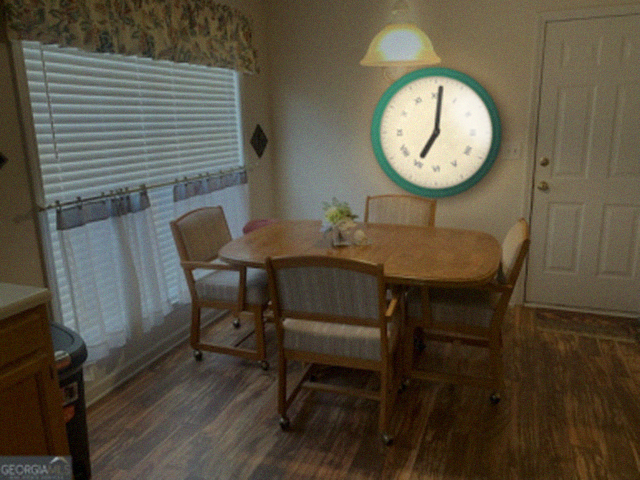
7:01
